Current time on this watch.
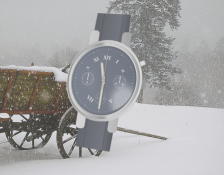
11:30
